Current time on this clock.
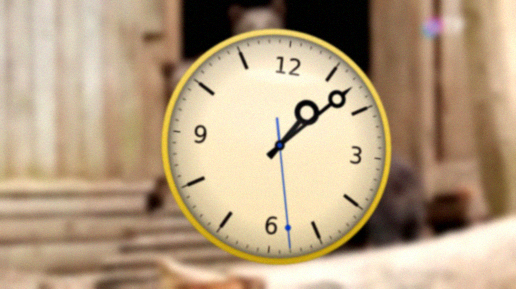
1:07:28
